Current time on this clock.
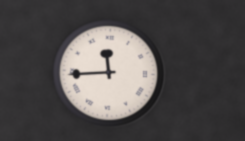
11:44
